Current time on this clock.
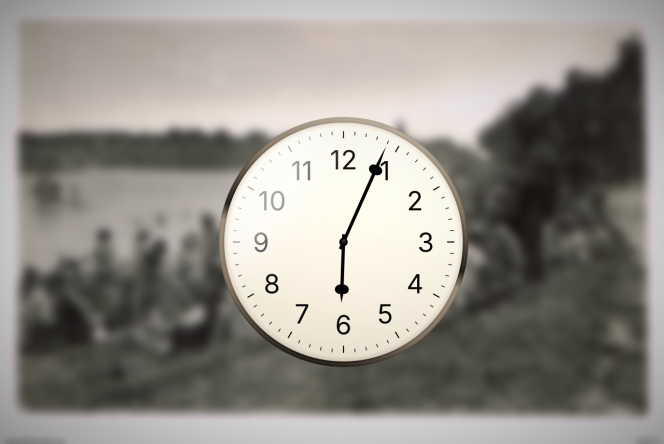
6:04
